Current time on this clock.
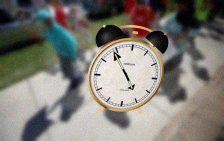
4:54
